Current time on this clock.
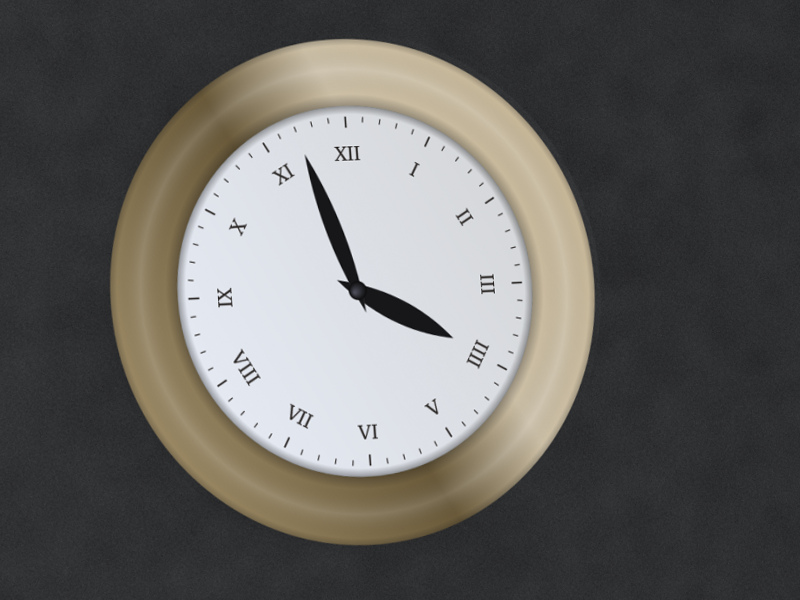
3:57
